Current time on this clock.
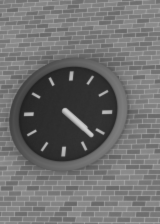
4:22
